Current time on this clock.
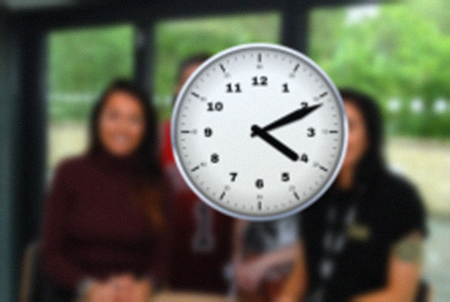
4:11
